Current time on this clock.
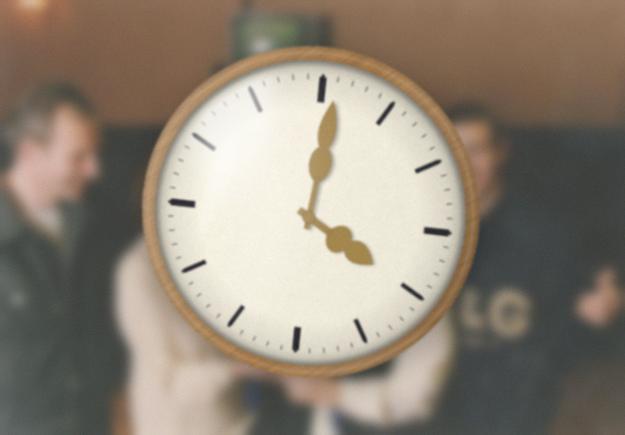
4:01
